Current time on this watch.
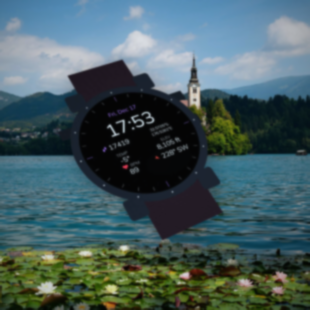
17:53
